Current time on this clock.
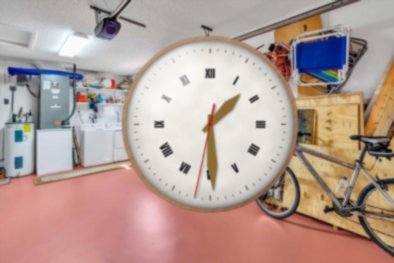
1:29:32
